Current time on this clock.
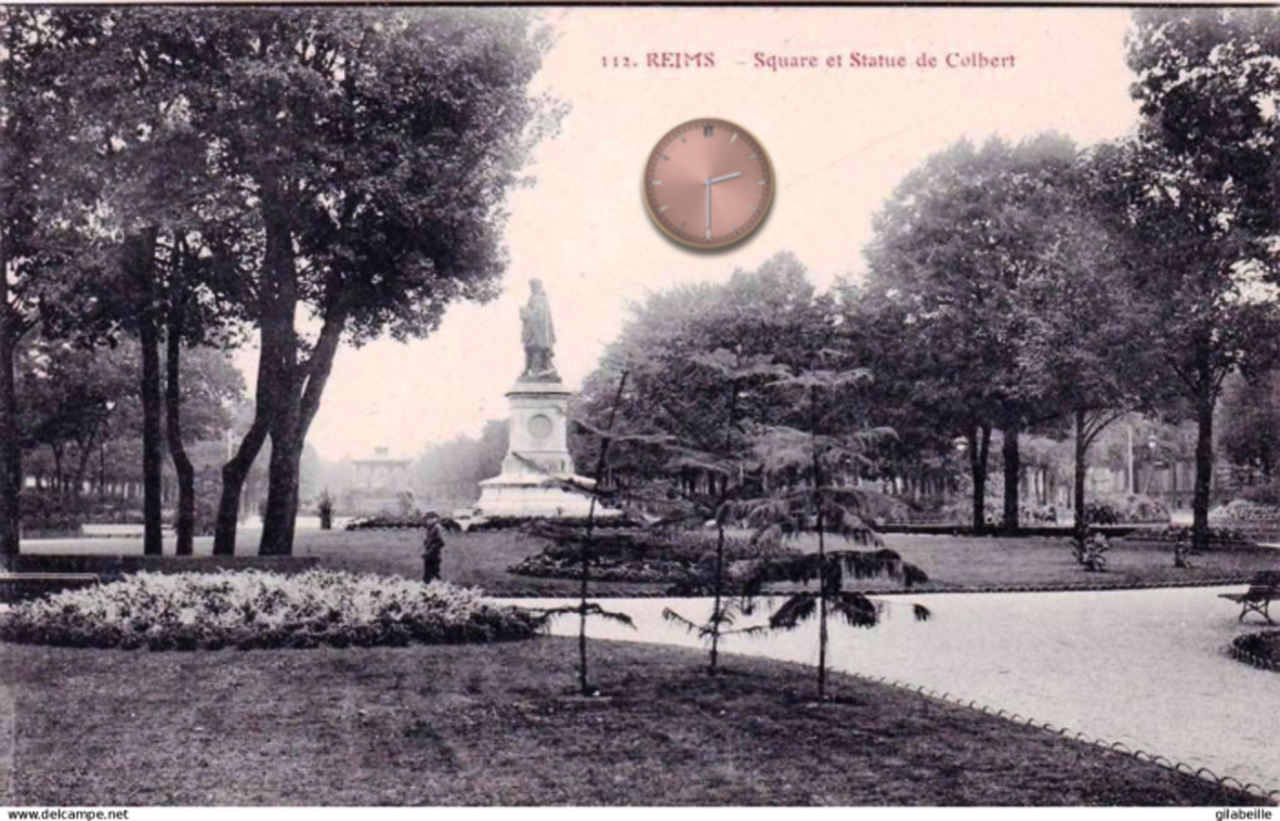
2:30
